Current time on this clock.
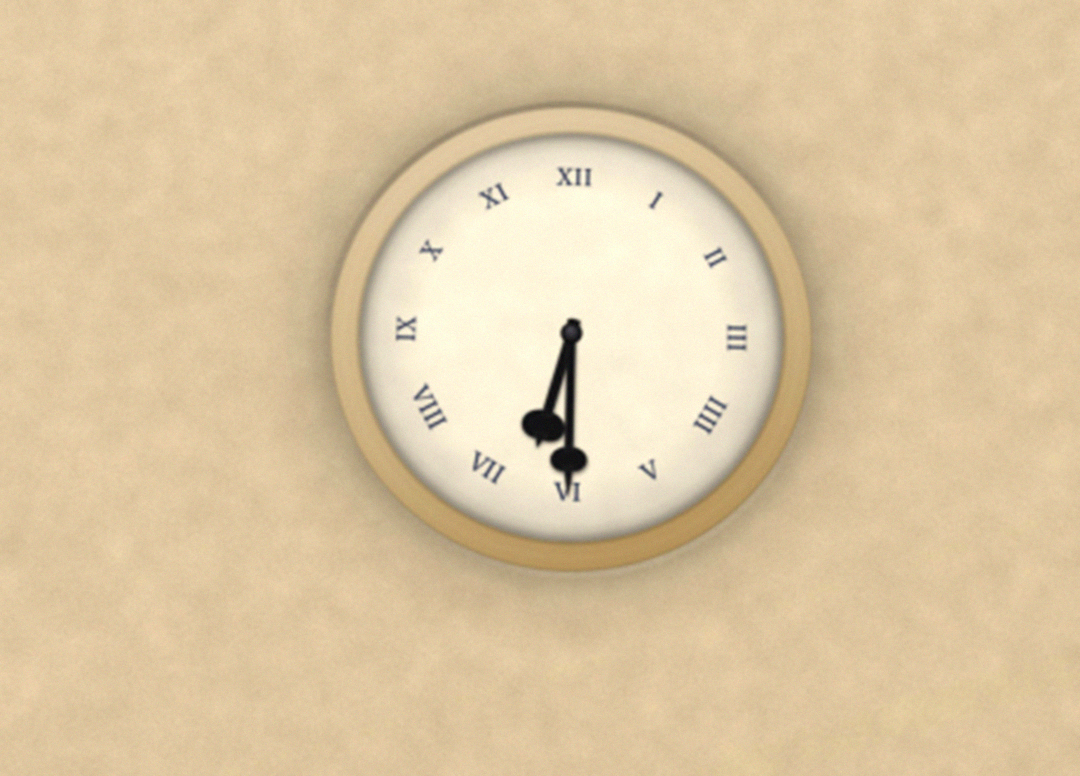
6:30
